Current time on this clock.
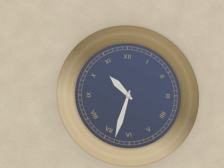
10:33
